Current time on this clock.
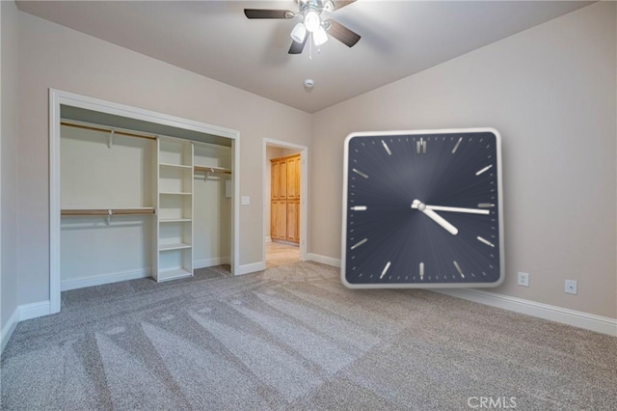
4:16
